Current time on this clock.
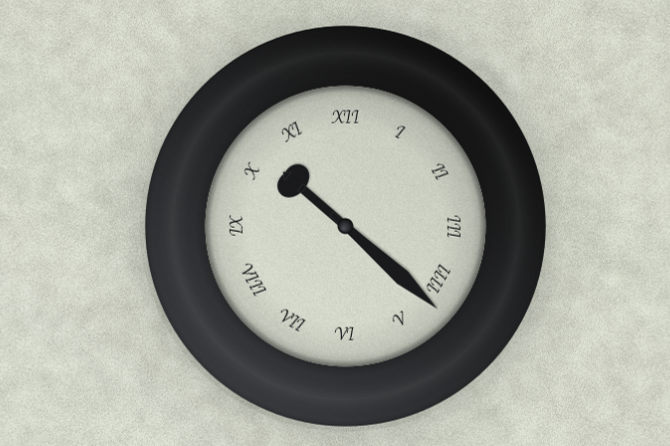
10:22
